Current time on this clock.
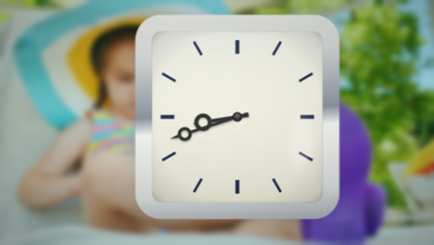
8:42
